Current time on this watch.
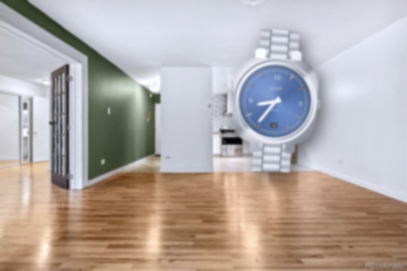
8:36
